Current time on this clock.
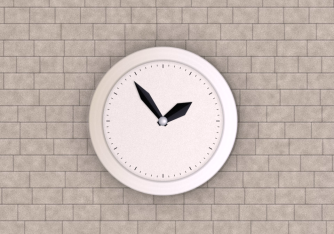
1:54
